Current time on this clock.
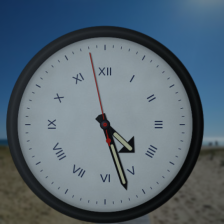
4:26:58
